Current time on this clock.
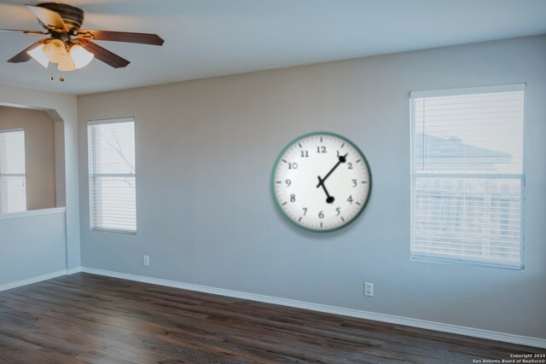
5:07
